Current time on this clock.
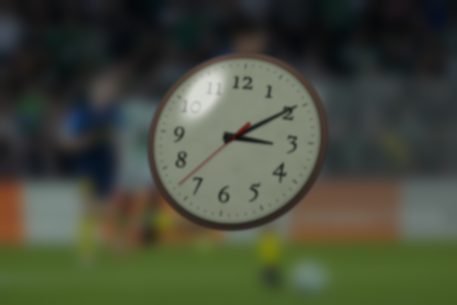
3:09:37
